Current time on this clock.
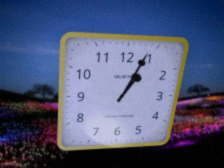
1:04
